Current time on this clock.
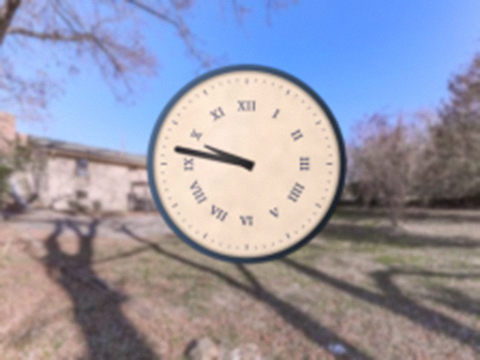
9:47
